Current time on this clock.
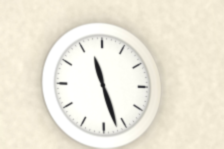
11:27
